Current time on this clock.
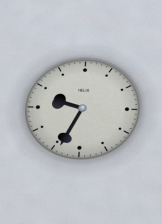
9:34
